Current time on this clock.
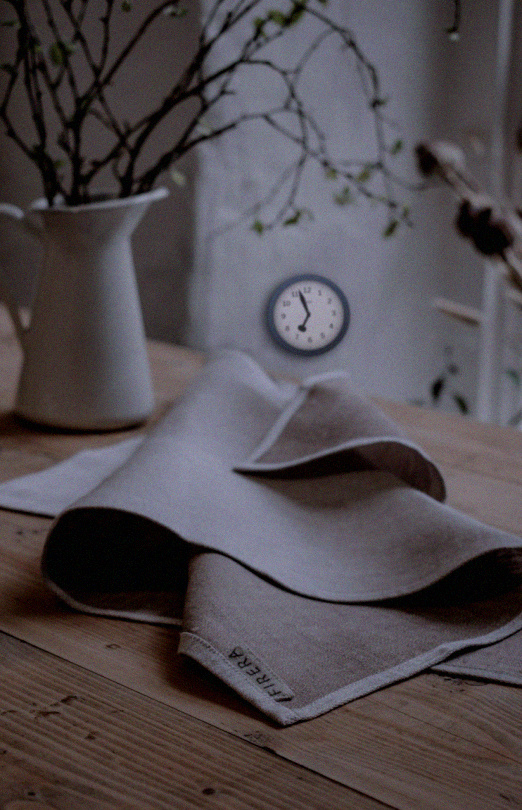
6:57
